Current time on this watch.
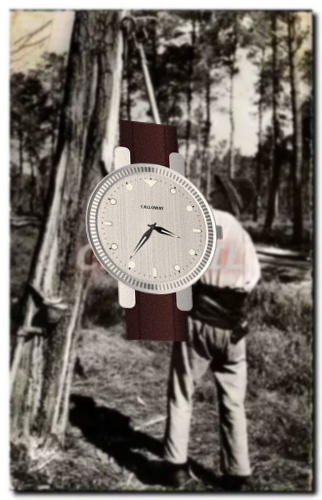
3:36
